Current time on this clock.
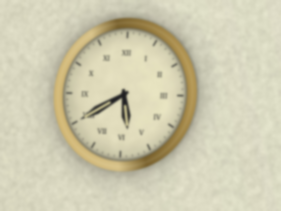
5:40
